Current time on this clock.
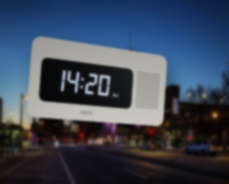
14:20
